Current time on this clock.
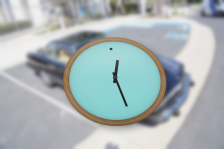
12:28
